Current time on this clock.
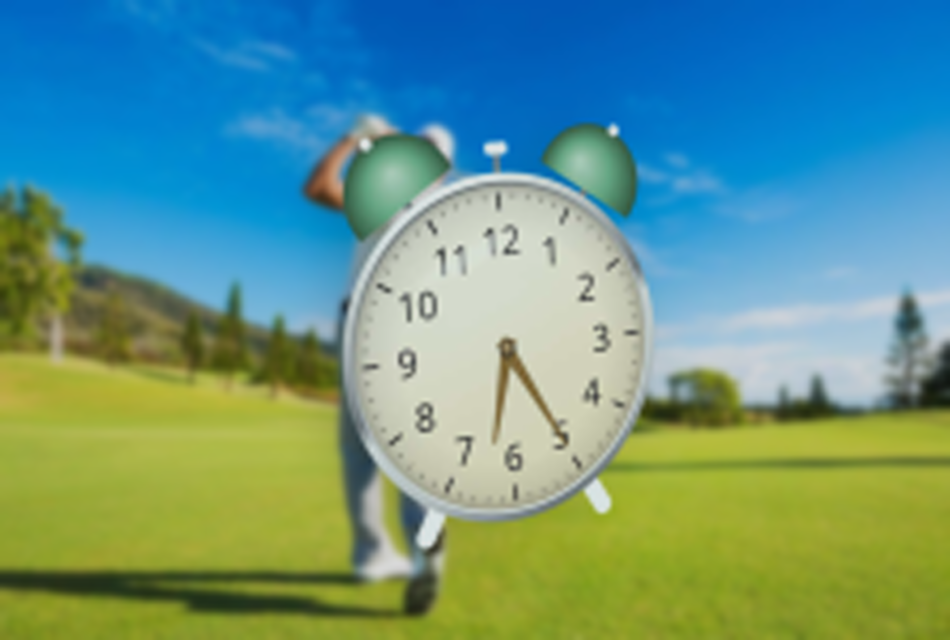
6:25
